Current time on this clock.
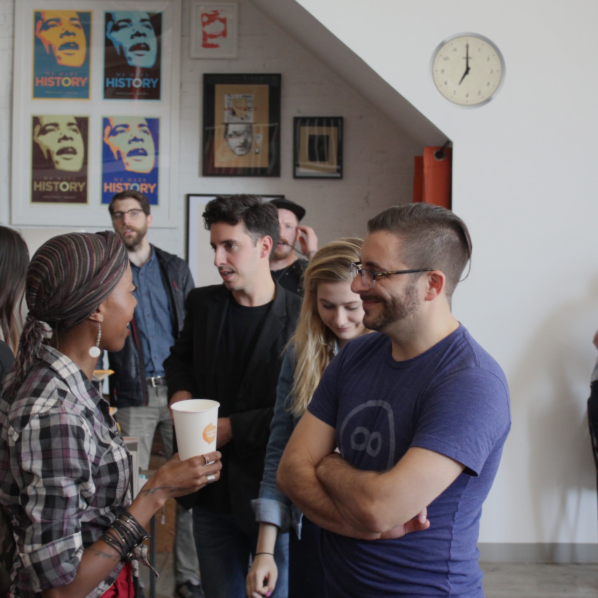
7:00
